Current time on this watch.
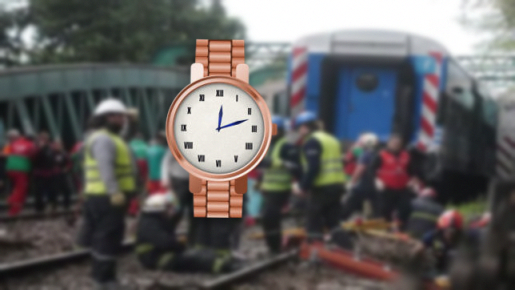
12:12
